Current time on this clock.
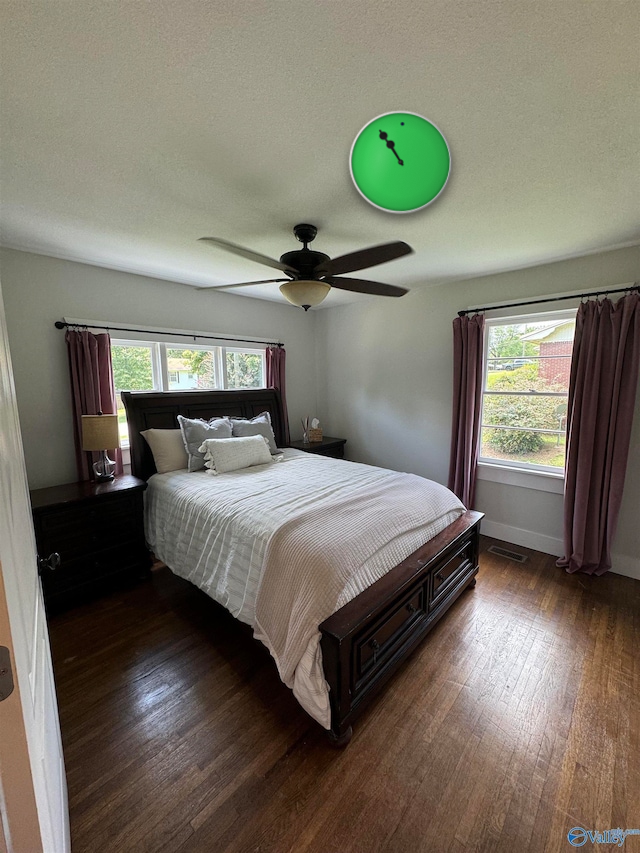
10:54
